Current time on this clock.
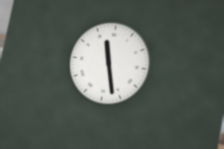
11:27
